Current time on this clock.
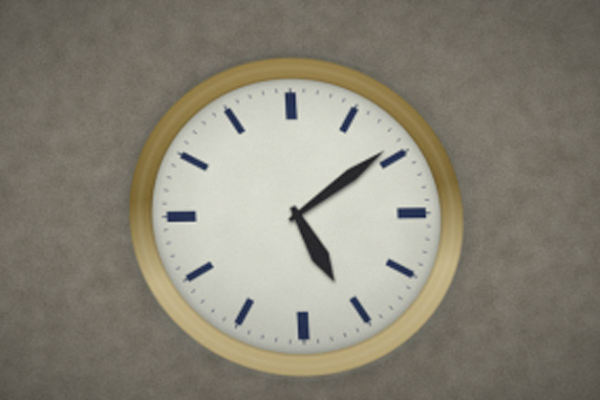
5:09
